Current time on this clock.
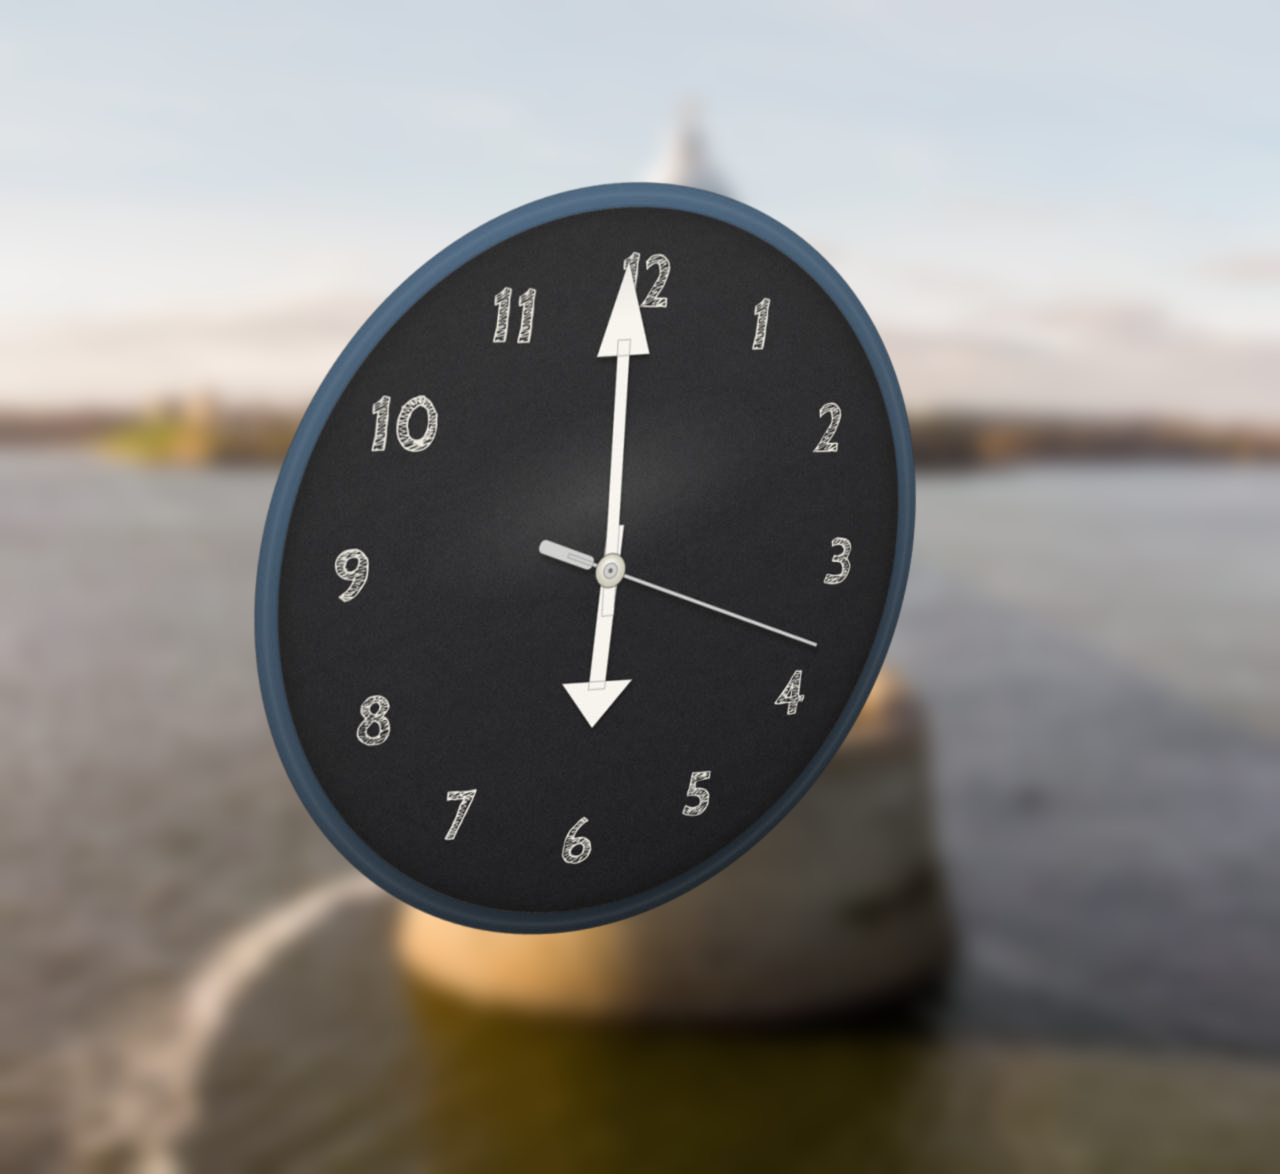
5:59:18
